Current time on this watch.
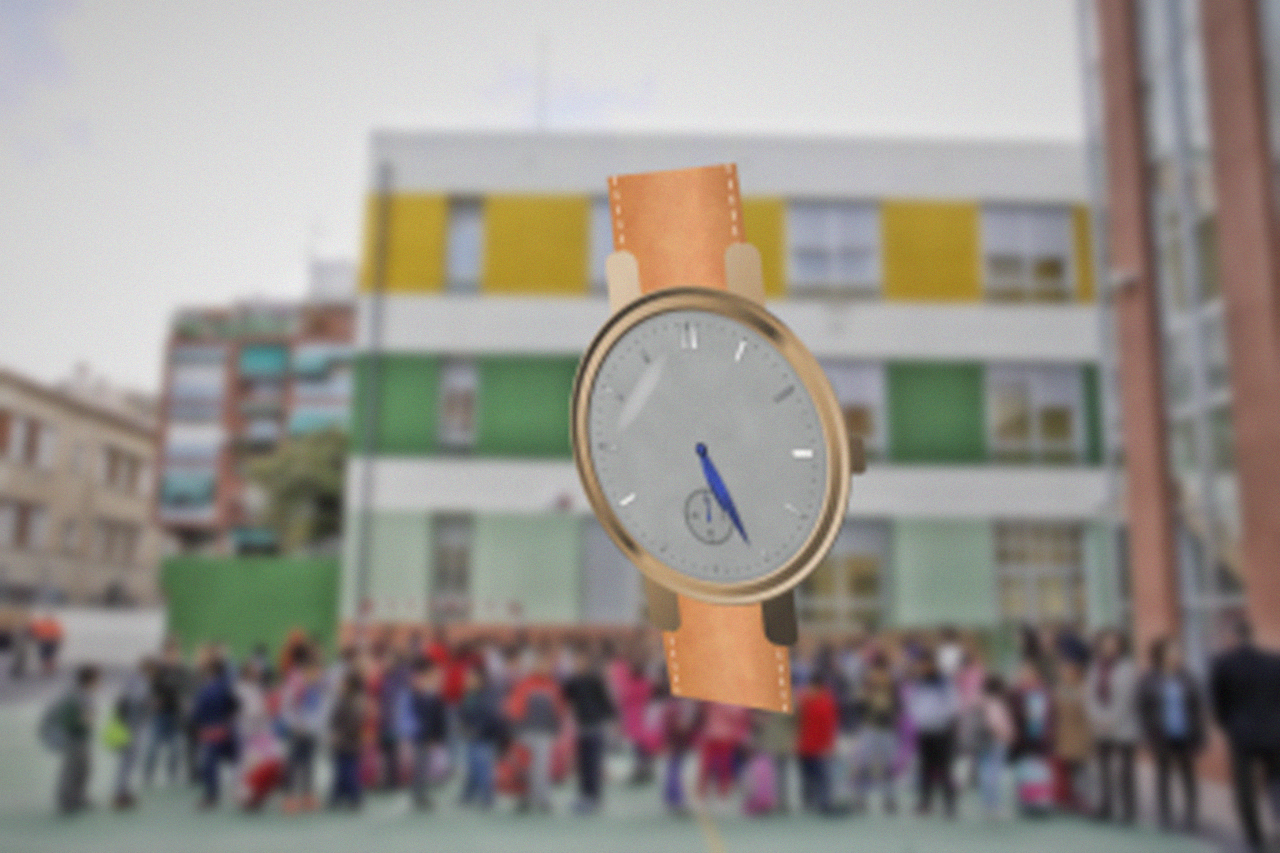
5:26
